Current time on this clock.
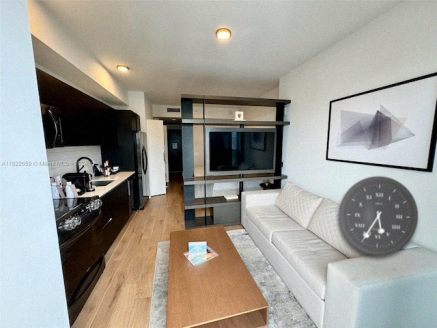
5:35
